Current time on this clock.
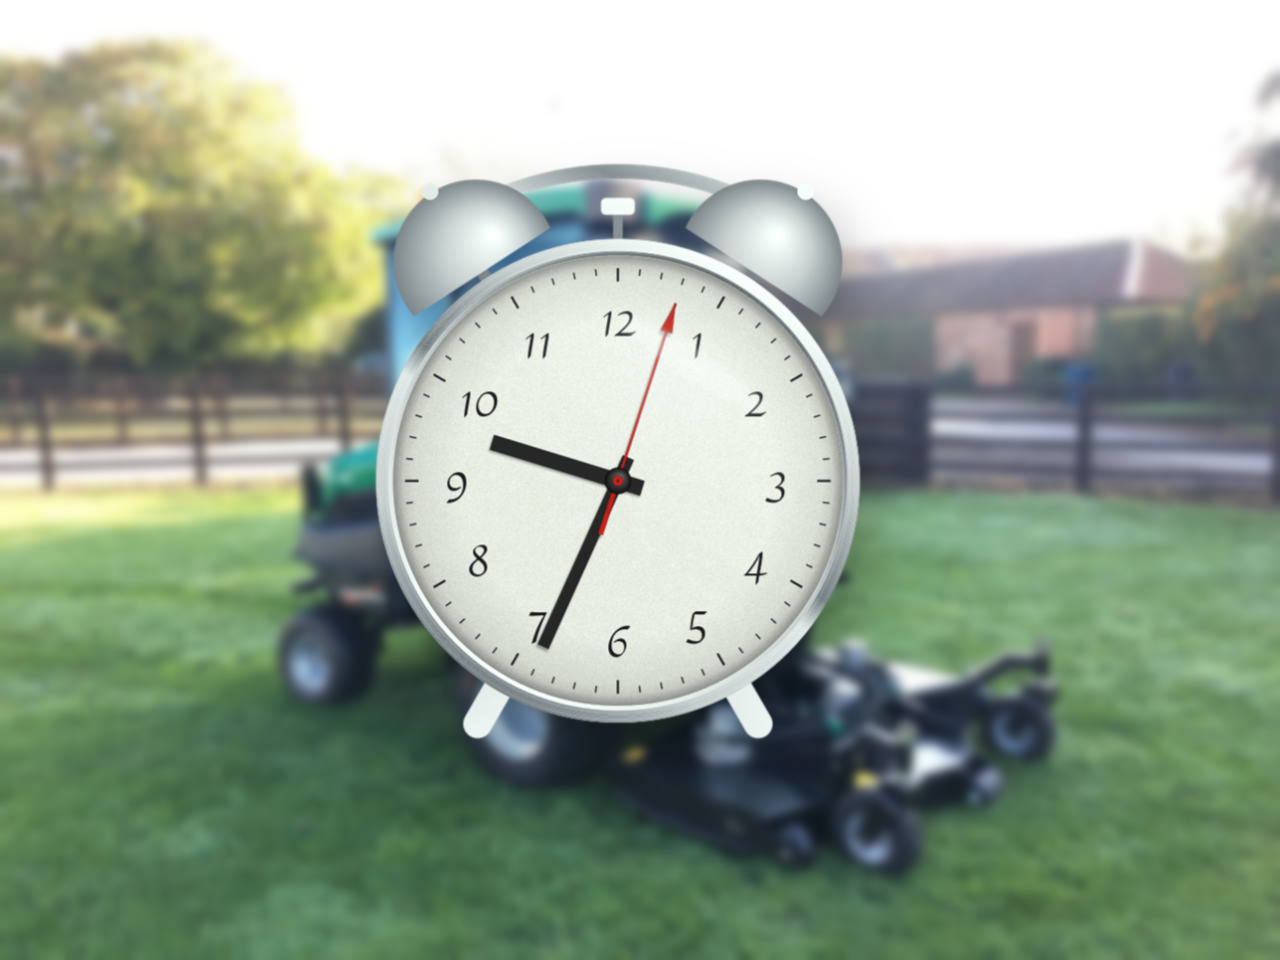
9:34:03
